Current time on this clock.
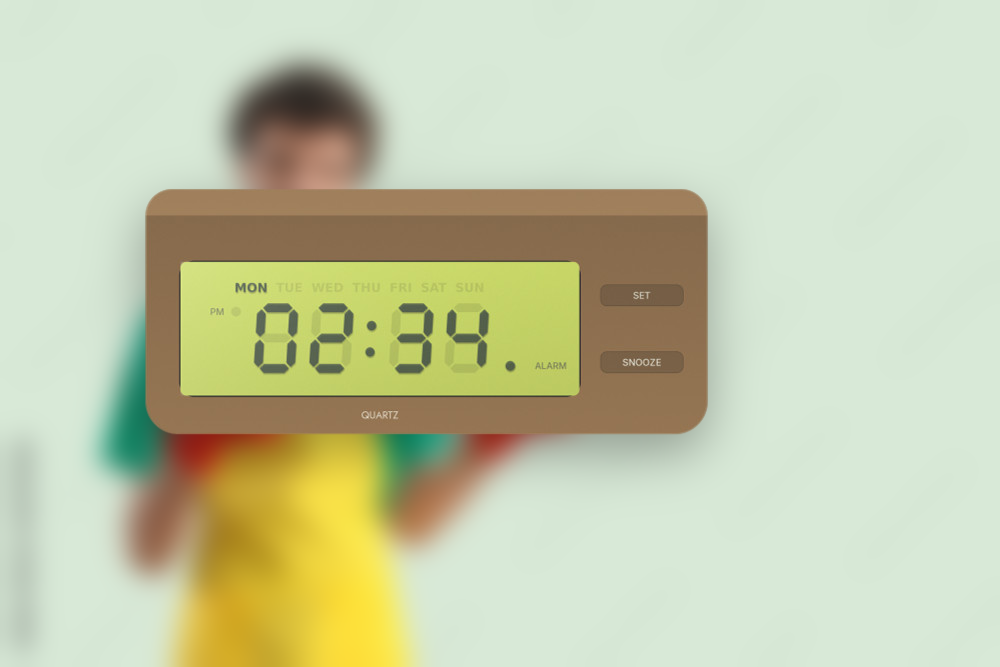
2:34
